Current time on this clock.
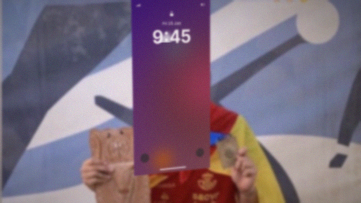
9:45
